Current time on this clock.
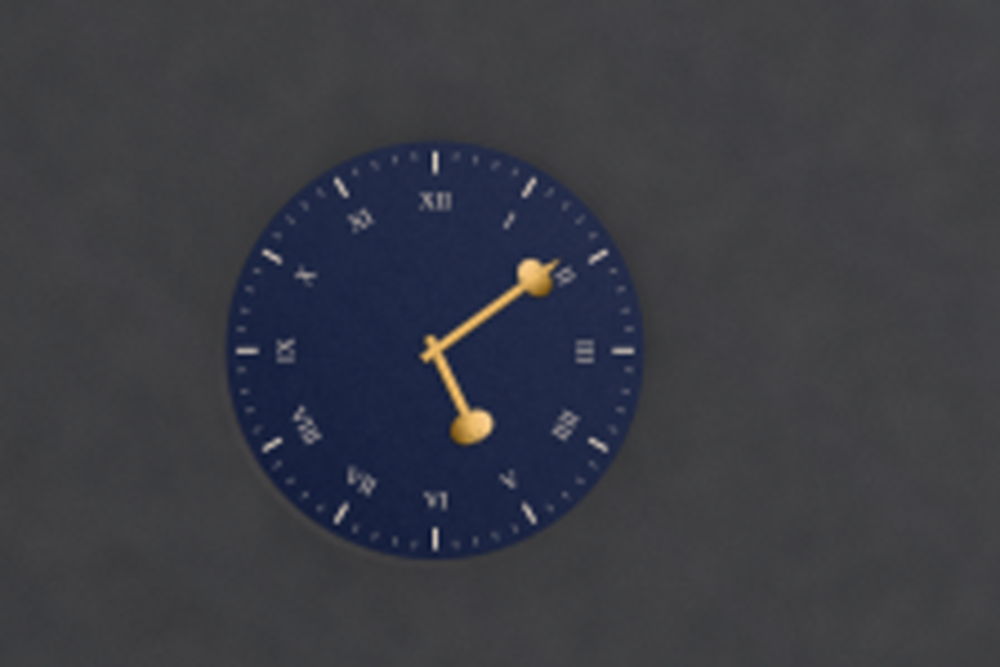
5:09
